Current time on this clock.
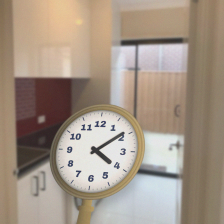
4:09
